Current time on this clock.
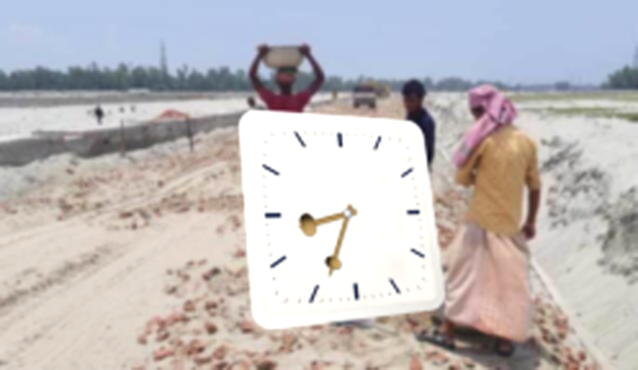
8:34
